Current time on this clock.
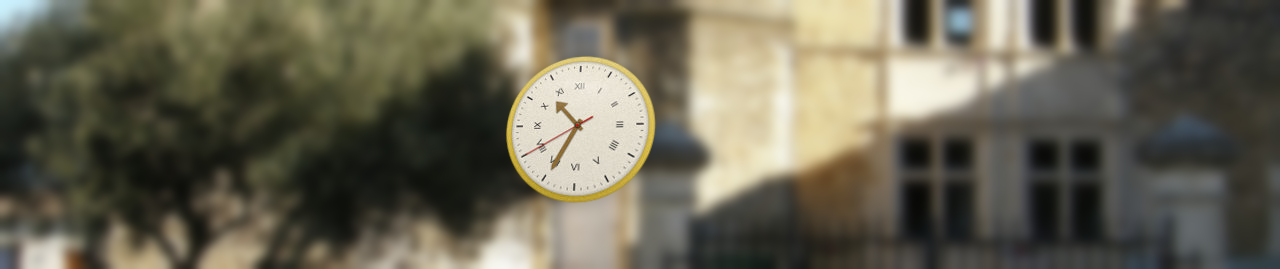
10:34:40
